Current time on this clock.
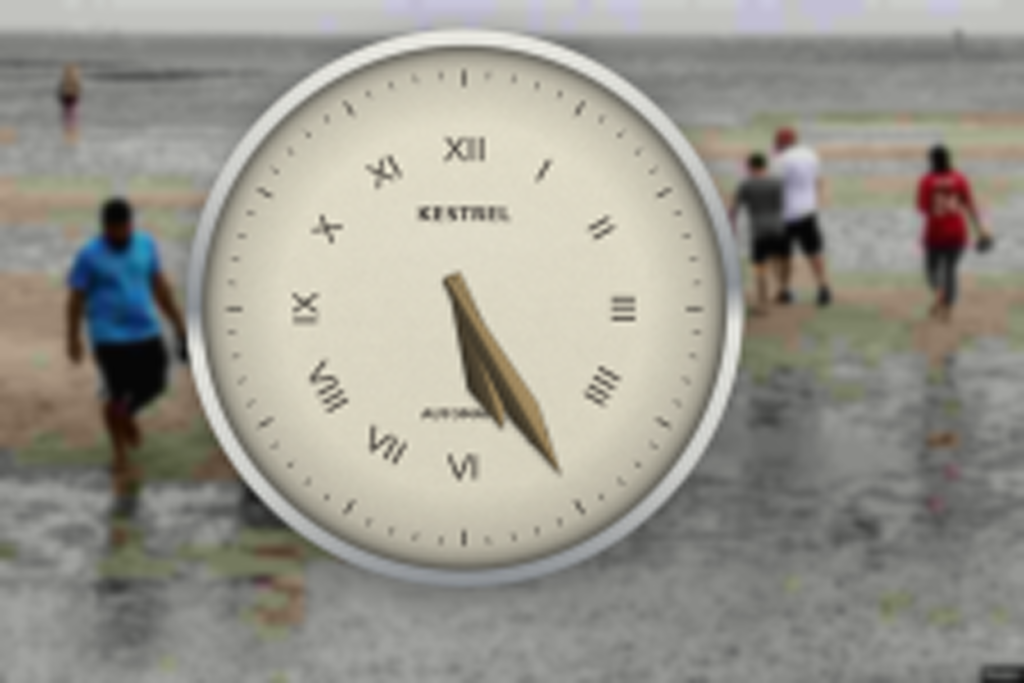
5:25
